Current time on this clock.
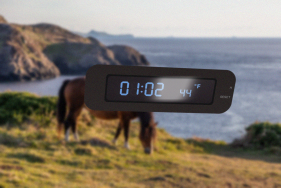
1:02
